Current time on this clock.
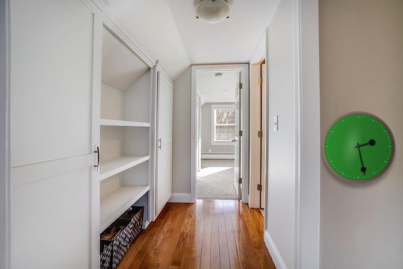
2:28
